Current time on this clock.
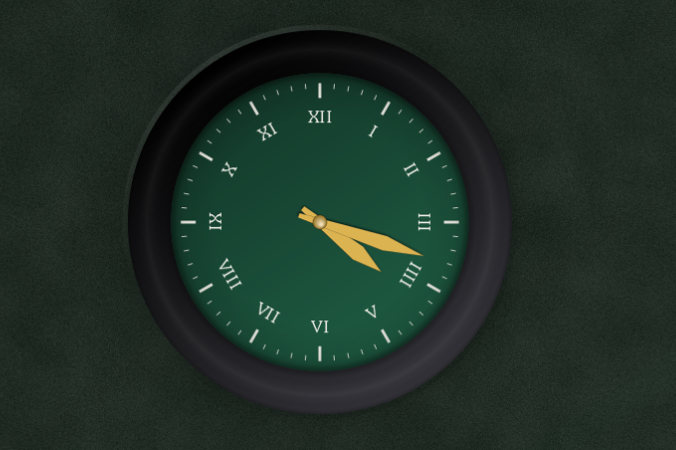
4:18
